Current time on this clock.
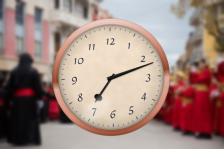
7:12
